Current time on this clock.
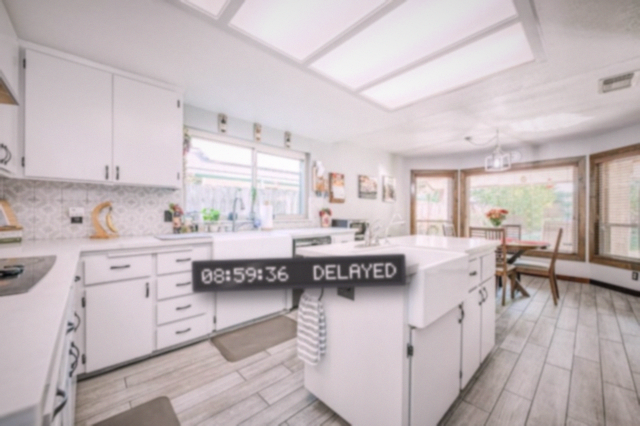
8:59:36
